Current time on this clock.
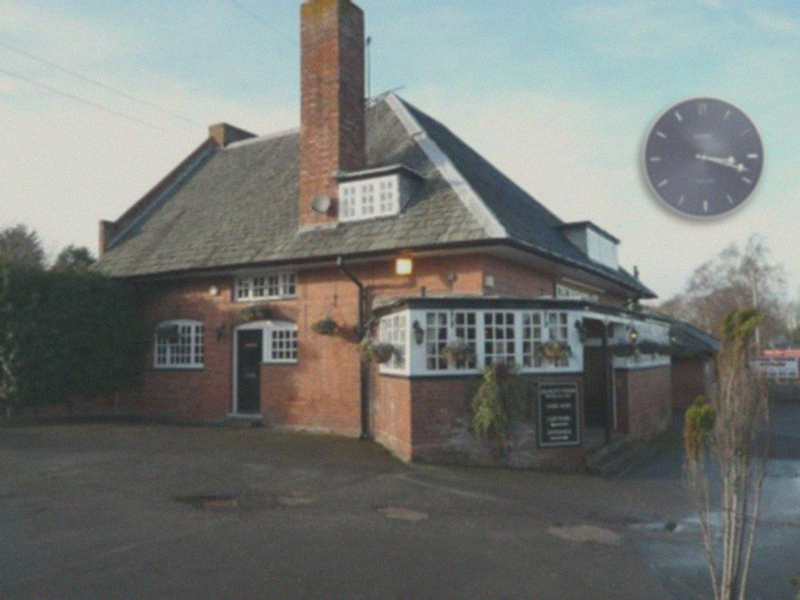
3:18
